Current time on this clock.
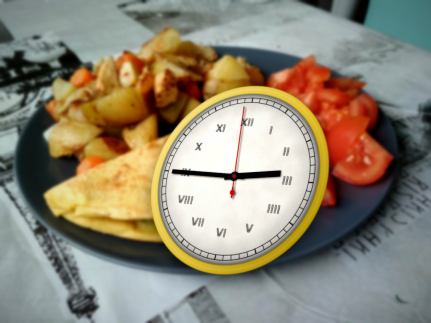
2:44:59
